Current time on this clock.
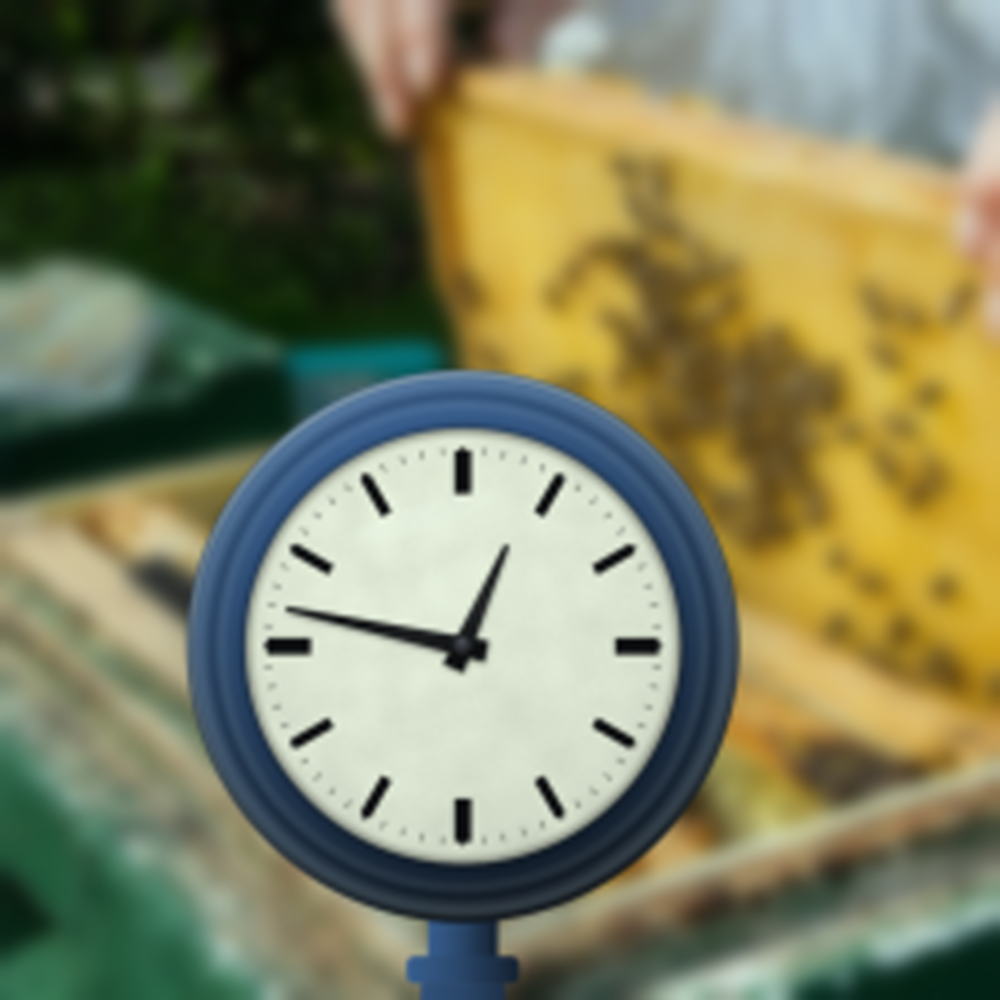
12:47
